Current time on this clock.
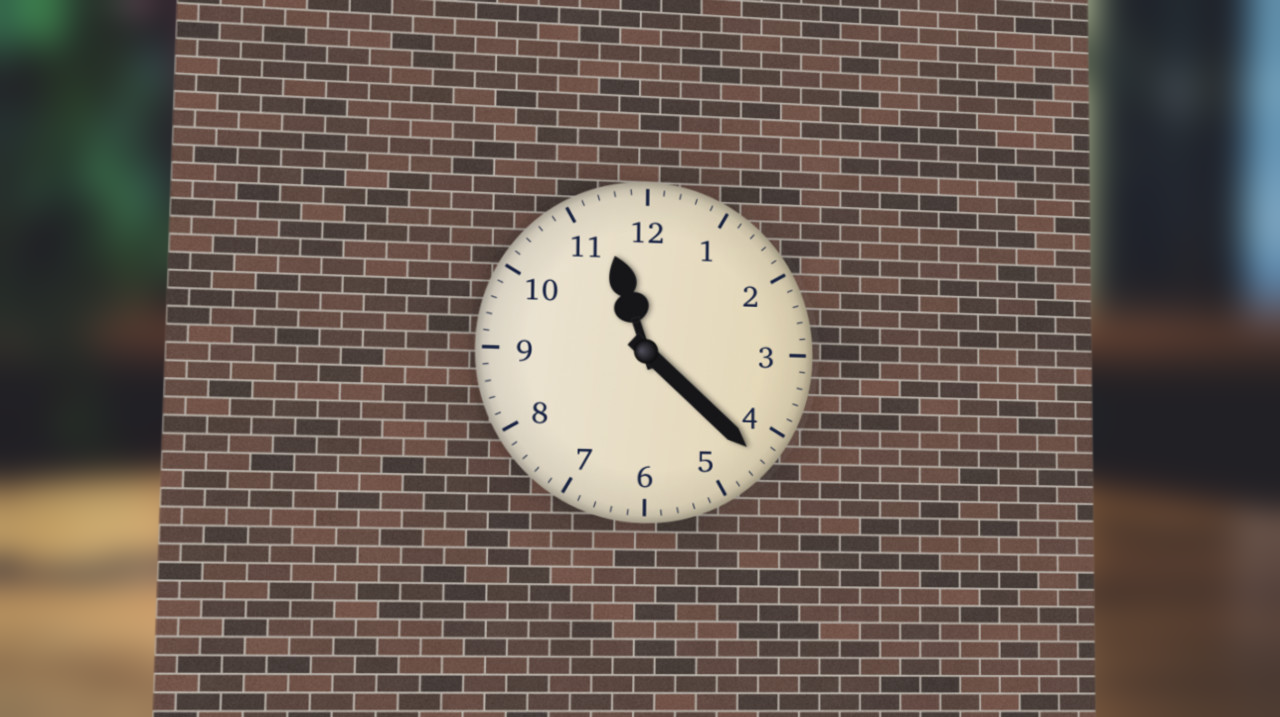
11:22
